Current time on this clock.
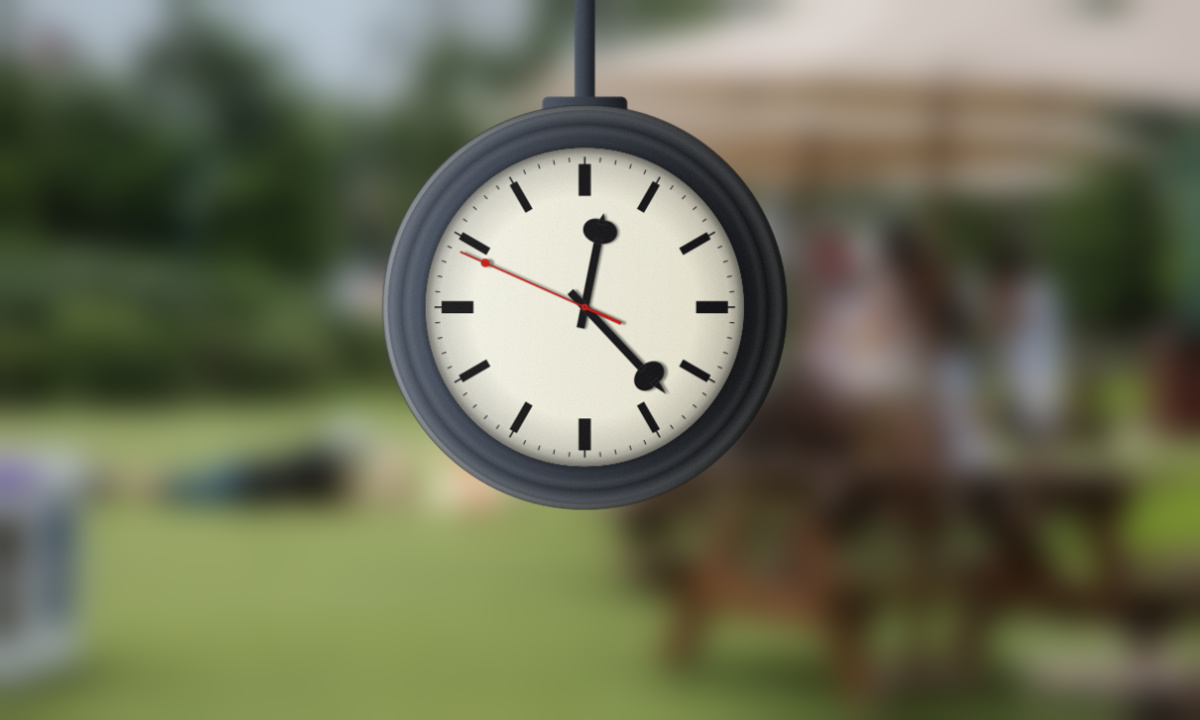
12:22:49
